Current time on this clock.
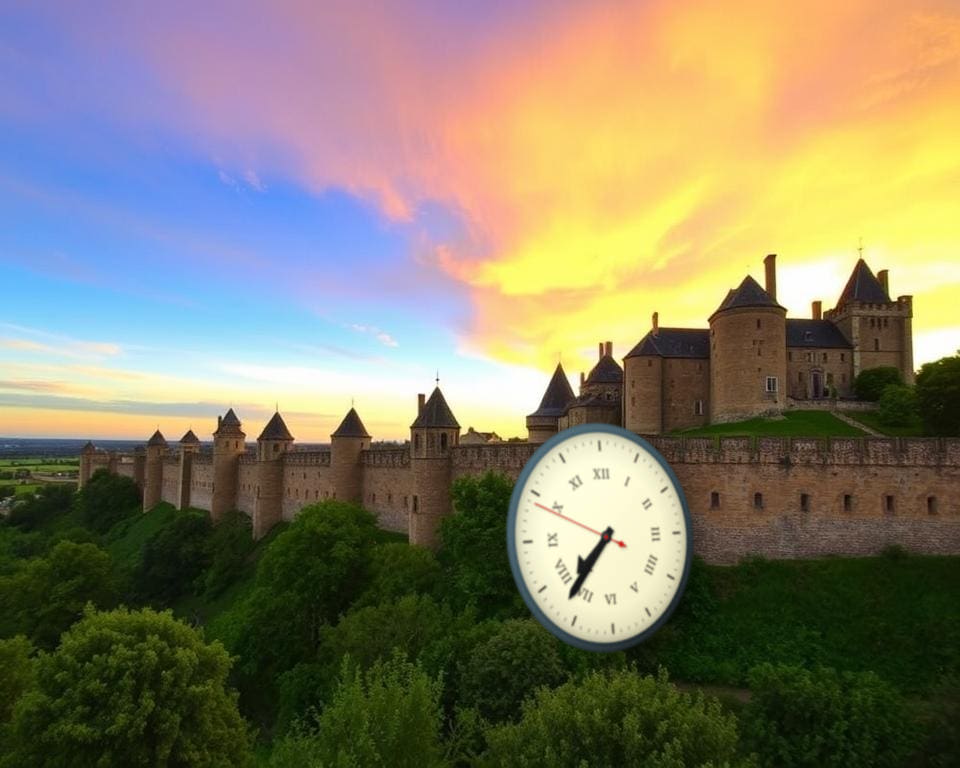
7:36:49
